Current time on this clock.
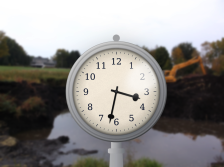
3:32
